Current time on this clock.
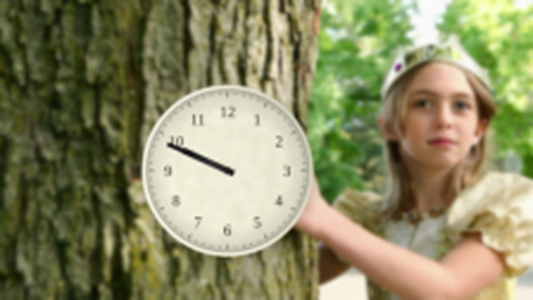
9:49
